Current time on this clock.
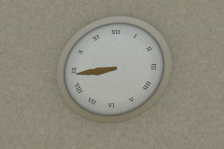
8:44
